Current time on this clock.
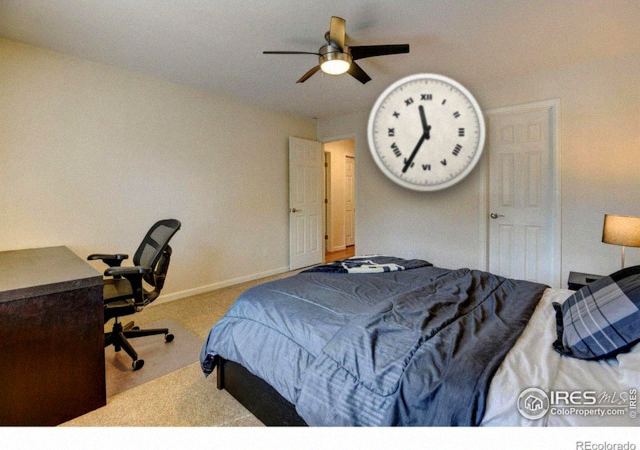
11:35
